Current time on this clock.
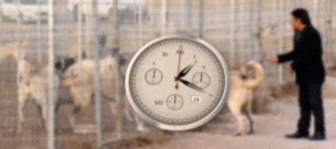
1:19
